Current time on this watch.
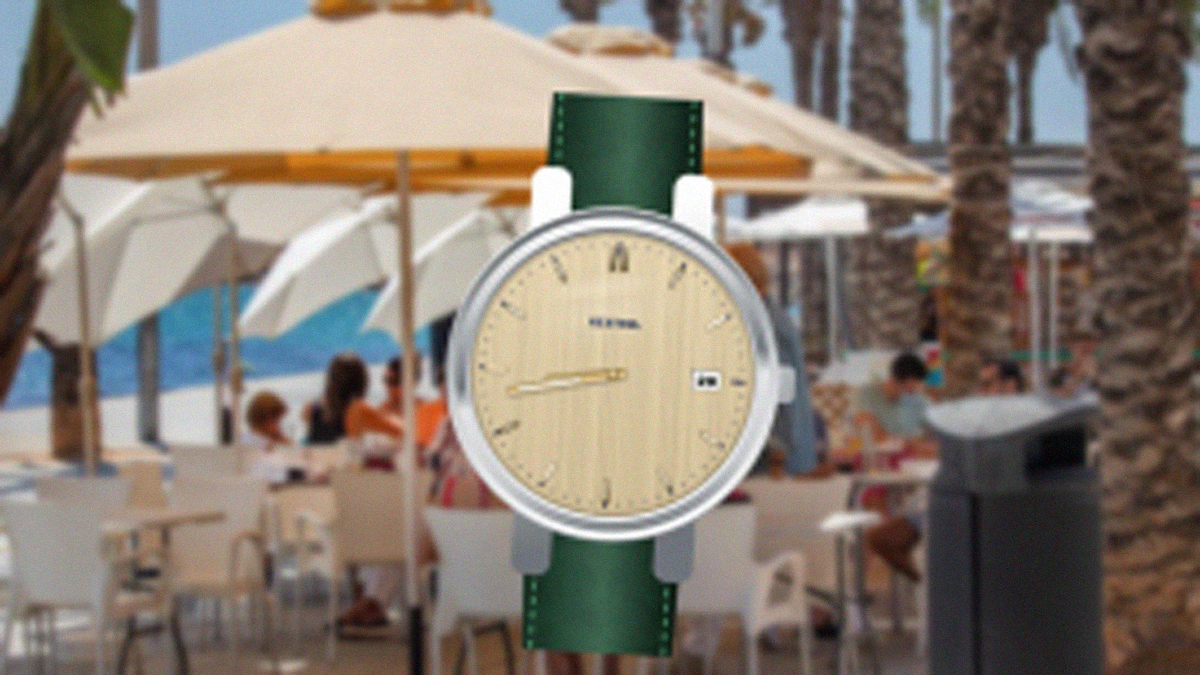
8:43
